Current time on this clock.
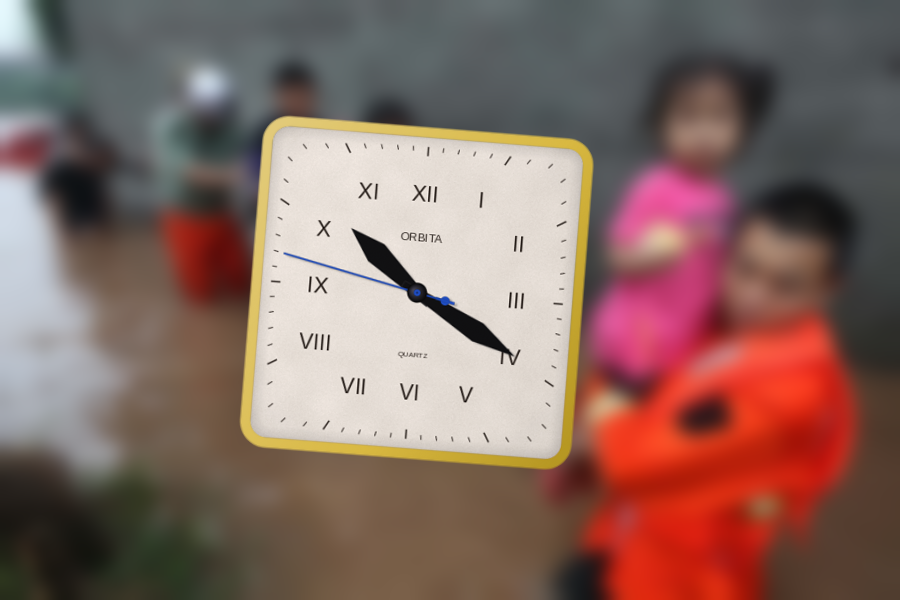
10:19:47
